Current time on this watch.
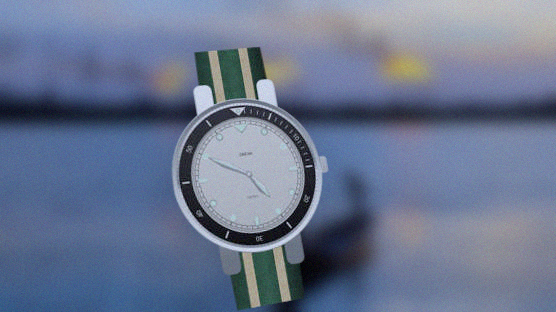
4:50
